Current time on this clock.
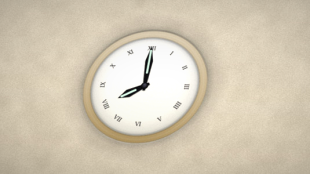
8:00
